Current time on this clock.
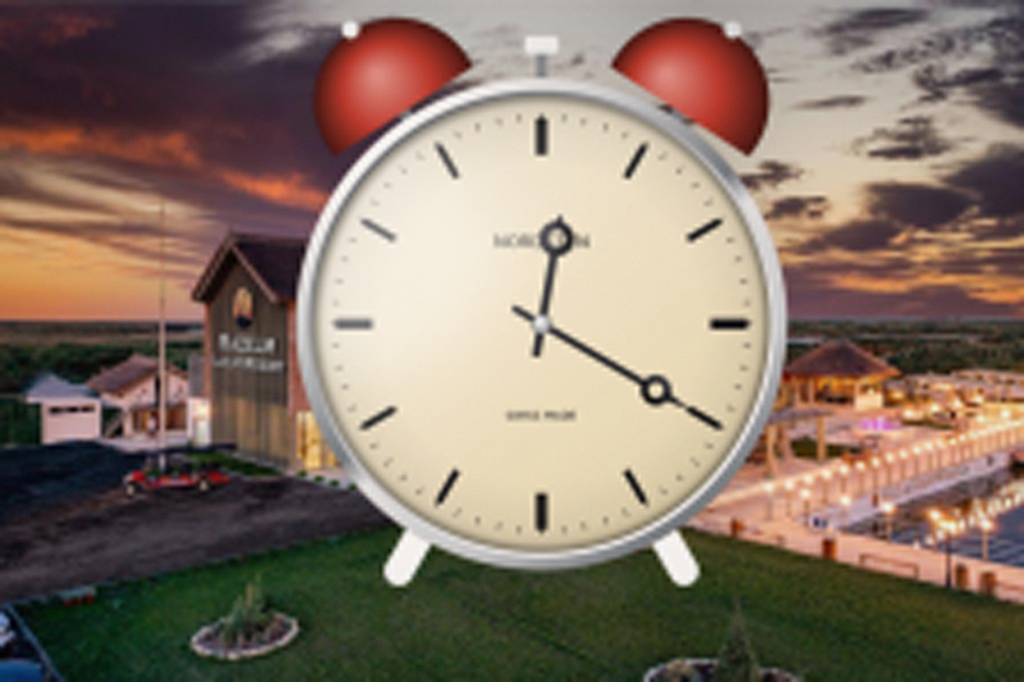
12:20
